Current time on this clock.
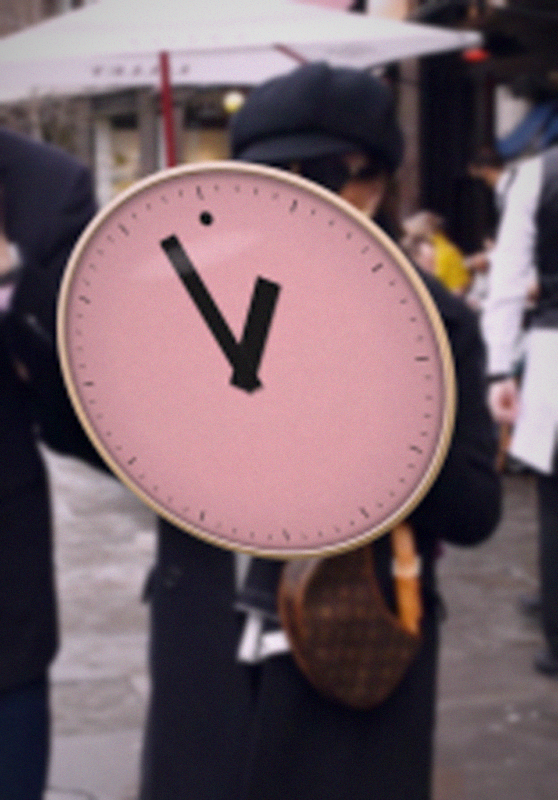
12:57
